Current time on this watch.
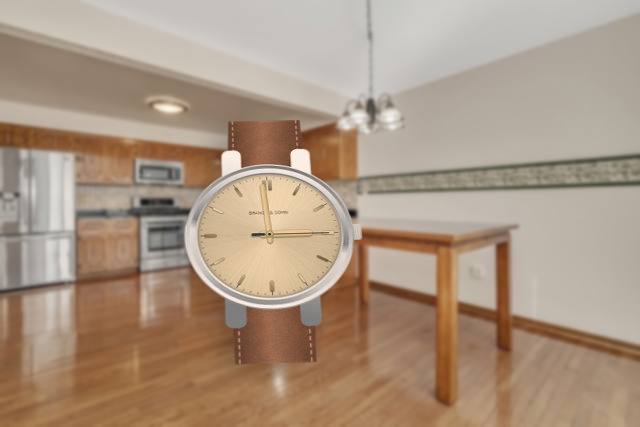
2:59:15
